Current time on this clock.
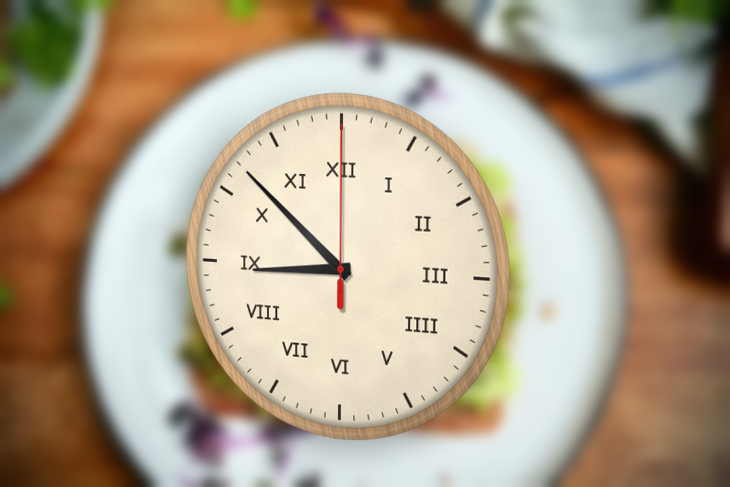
8:52:00
